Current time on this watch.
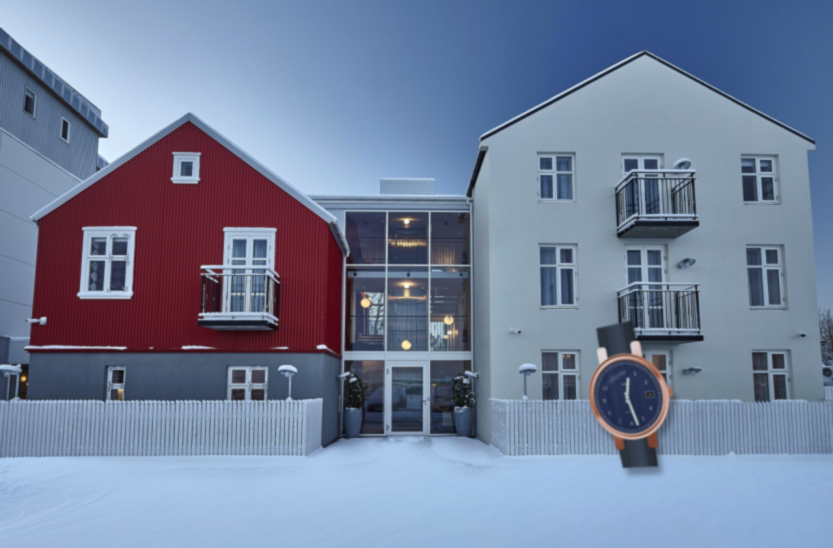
12:28
